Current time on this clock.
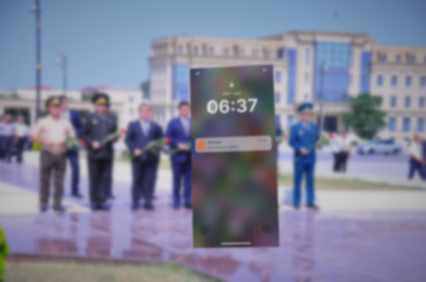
6:37
